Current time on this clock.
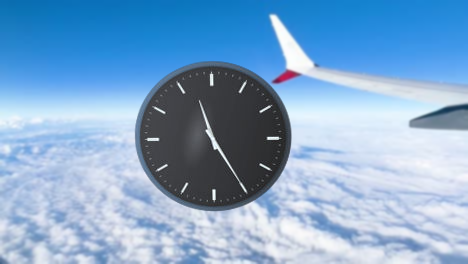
11:25
